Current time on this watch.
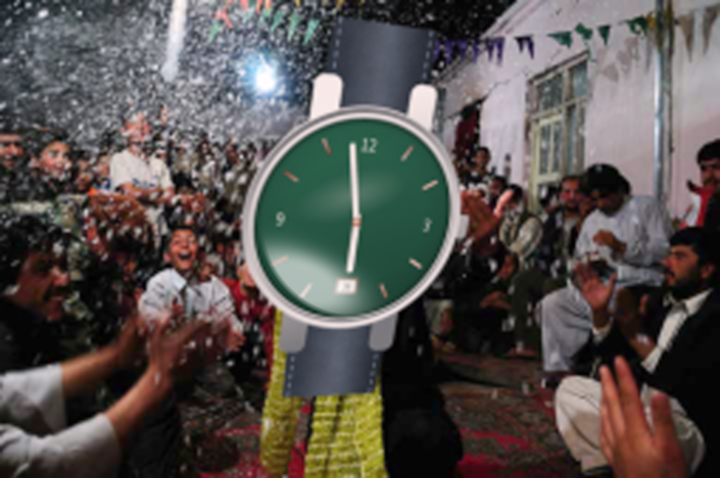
5:58
